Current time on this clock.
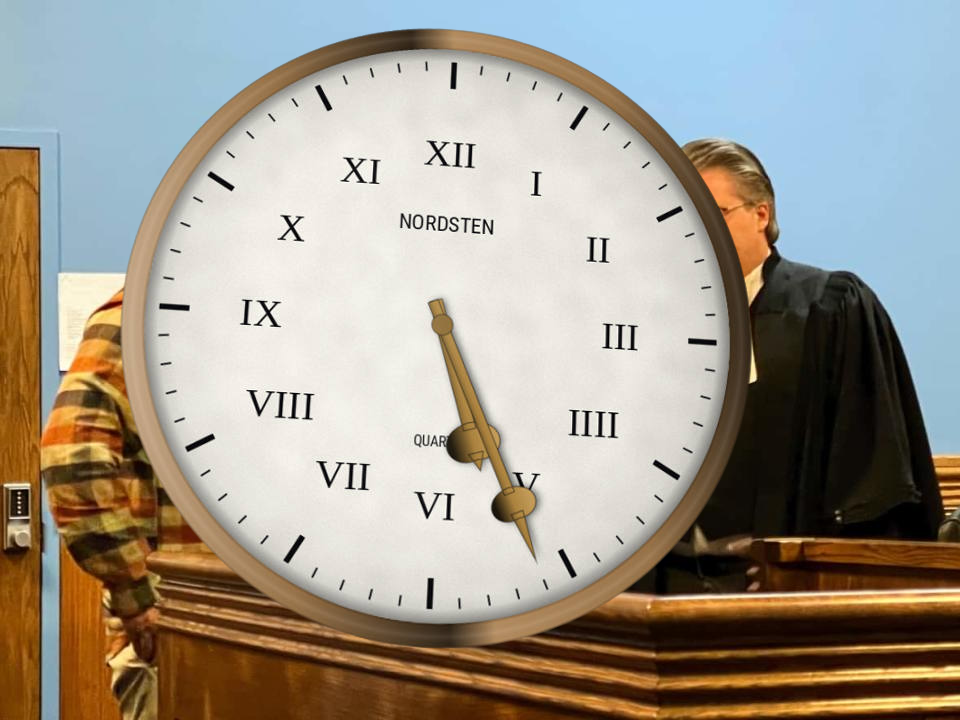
5:26
